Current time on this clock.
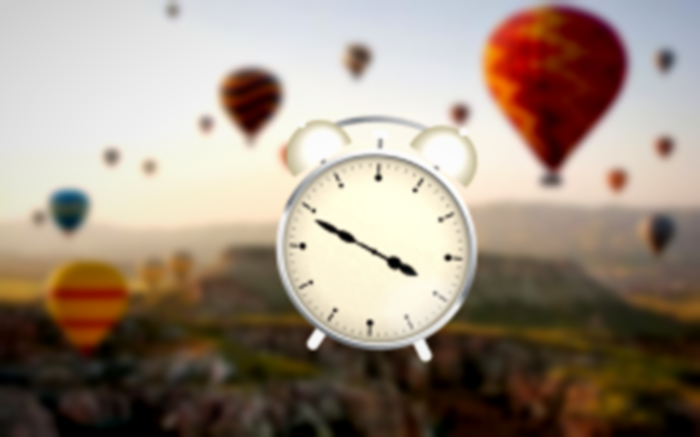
3:49
